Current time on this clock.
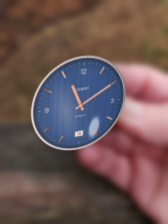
11:10
